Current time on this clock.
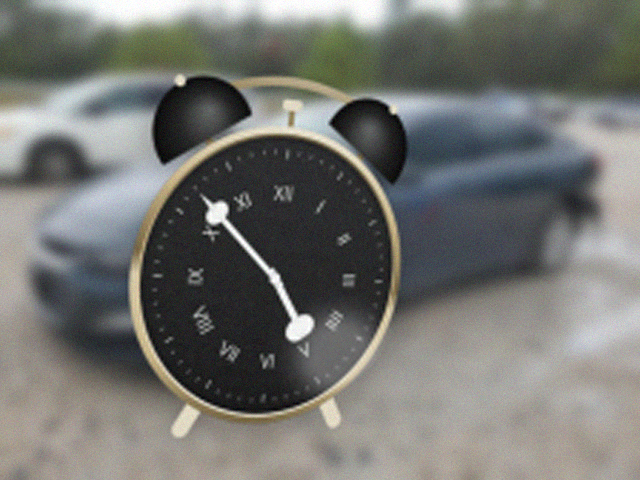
4:52
